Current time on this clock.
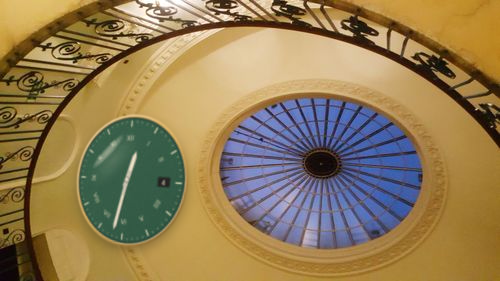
12:32
